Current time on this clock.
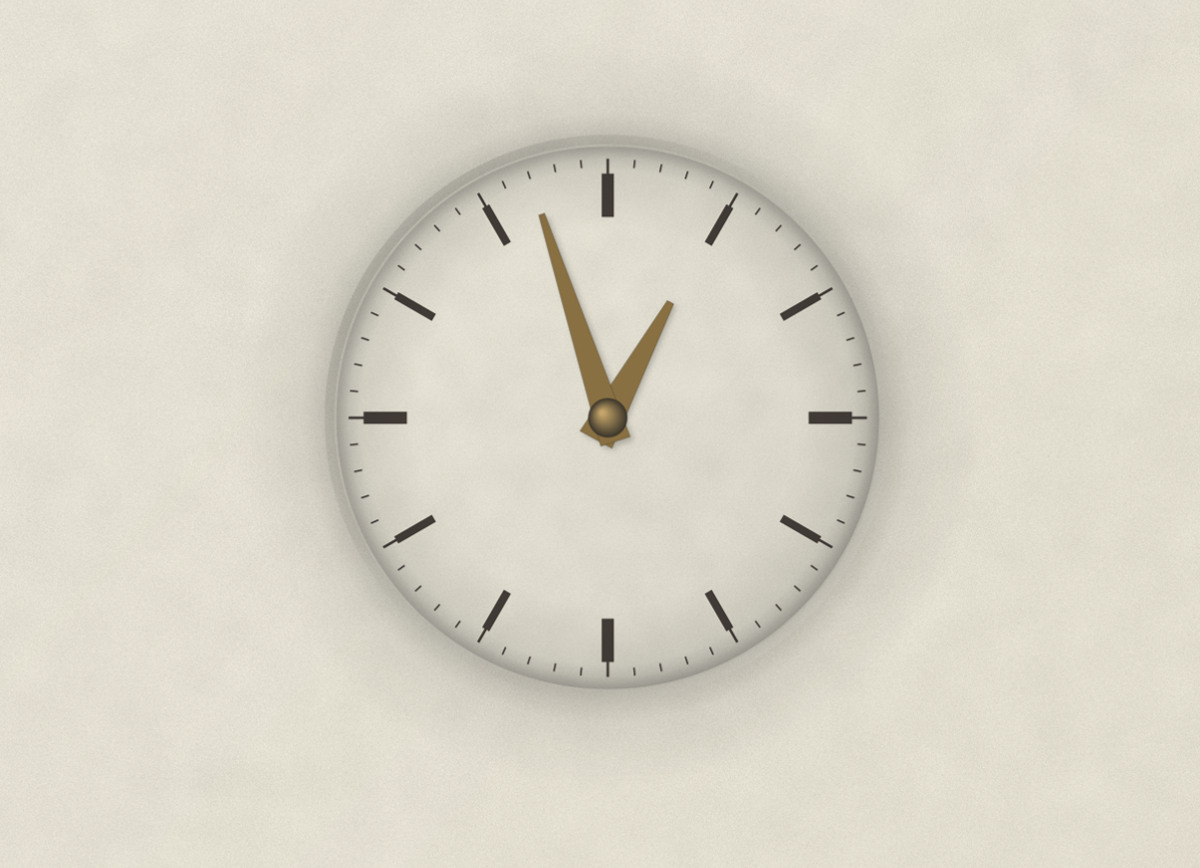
12:57
